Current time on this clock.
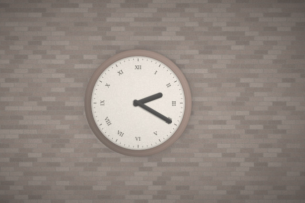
2:20
